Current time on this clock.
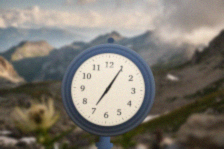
7:05
